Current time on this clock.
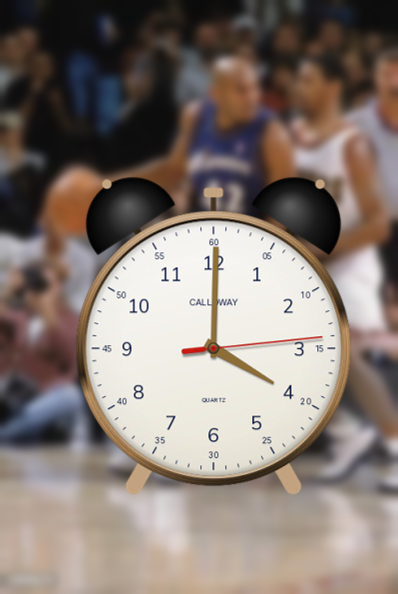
4:00:14
